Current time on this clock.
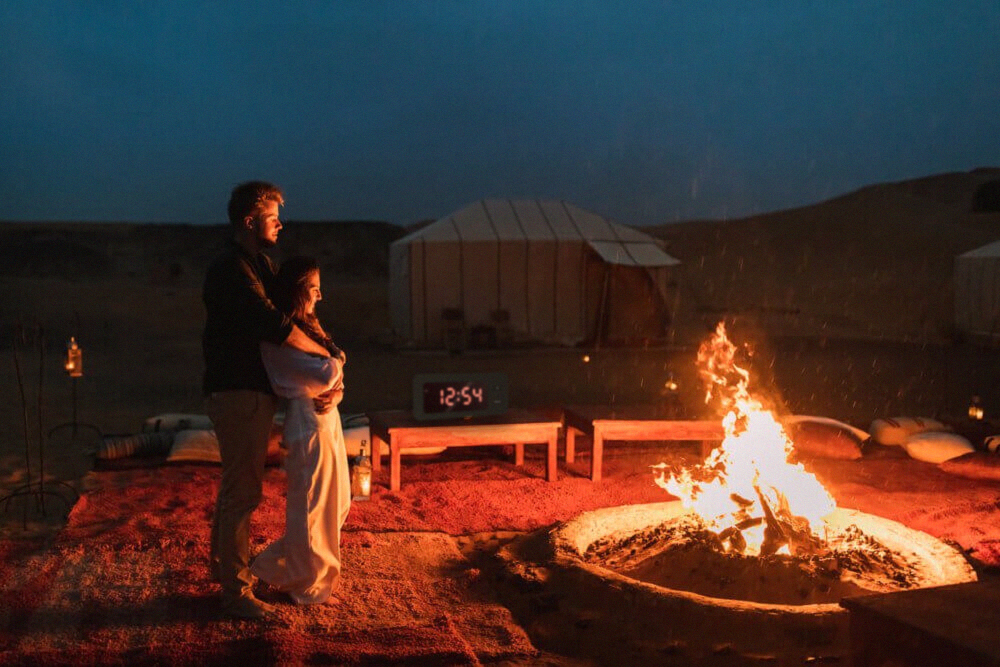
12:54
